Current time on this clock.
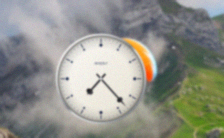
7:23
